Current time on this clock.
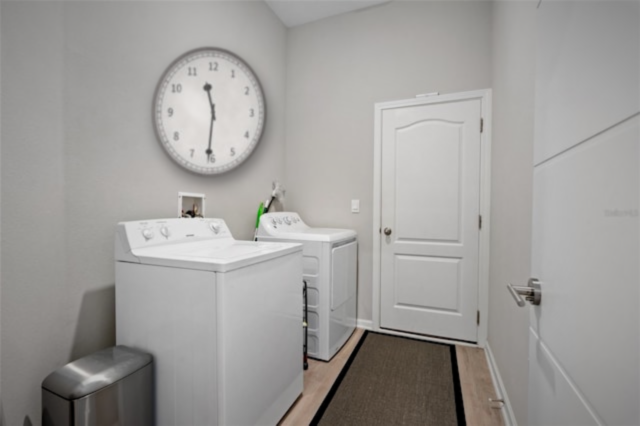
11:31
